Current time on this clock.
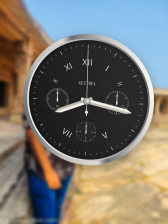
8:17
